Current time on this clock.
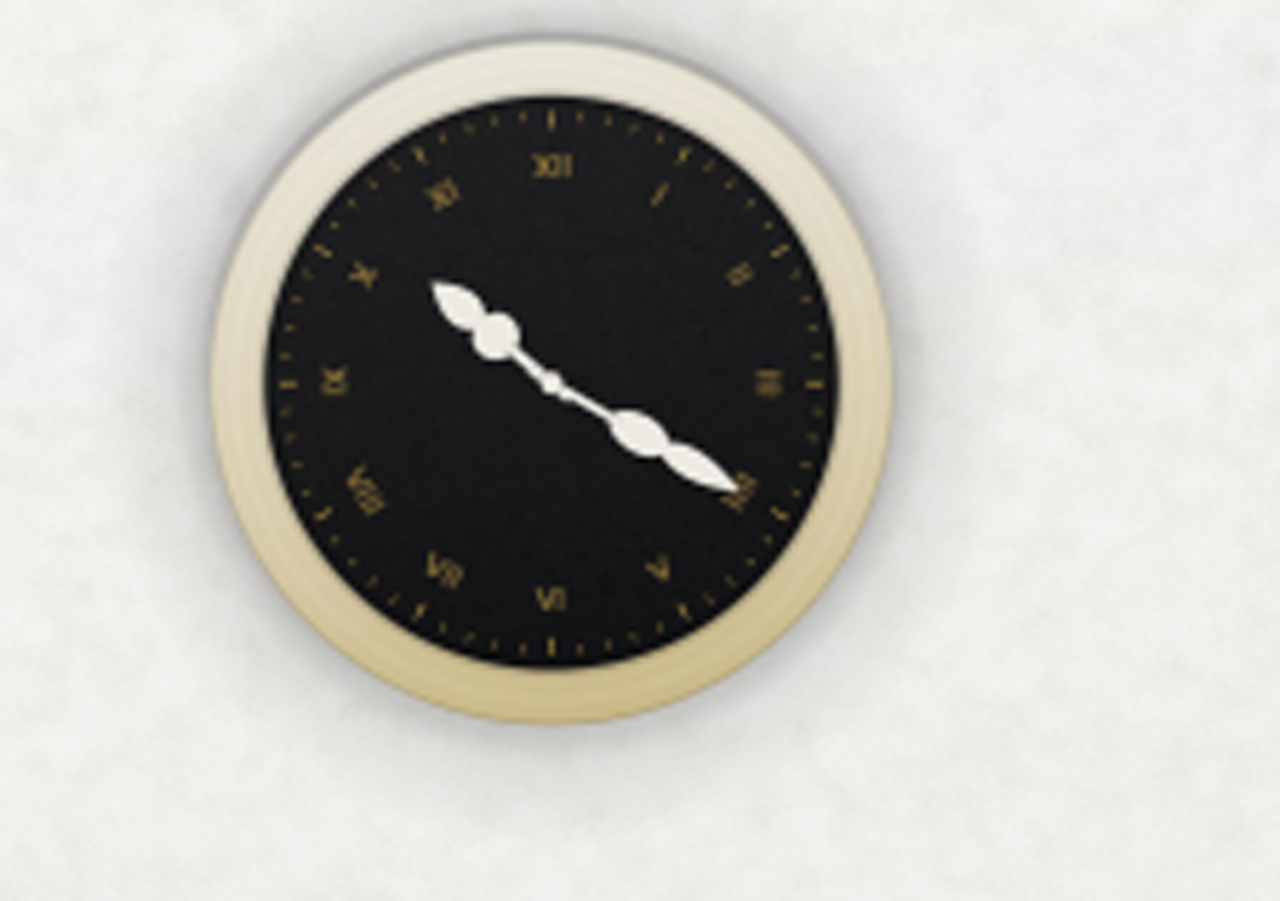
10:20
